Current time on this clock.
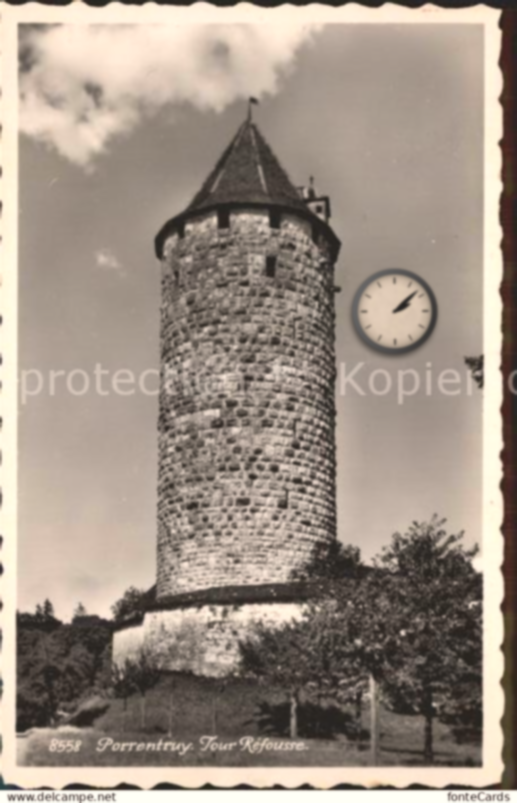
2:08
